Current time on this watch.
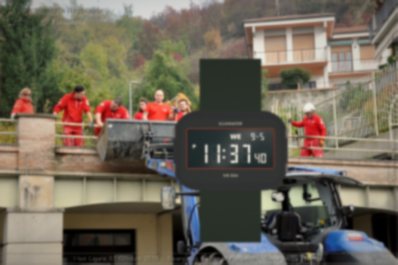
11:37
